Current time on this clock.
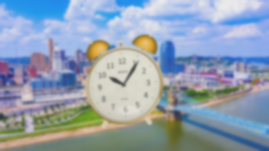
10:06
